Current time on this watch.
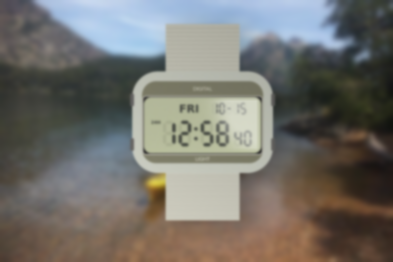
12:58:40
